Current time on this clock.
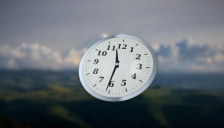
11:31
